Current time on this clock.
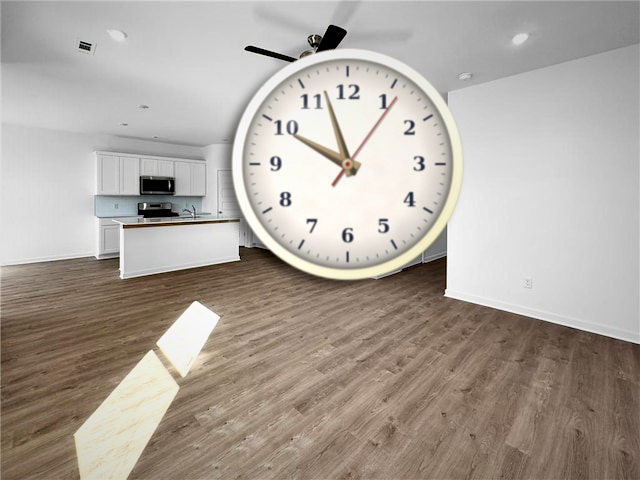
9:57:06
